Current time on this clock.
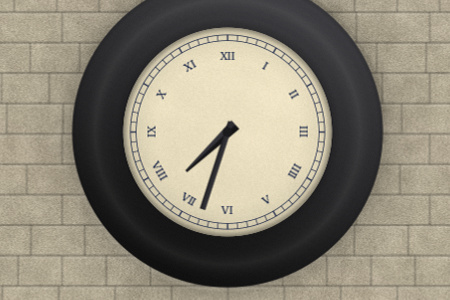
7:33
